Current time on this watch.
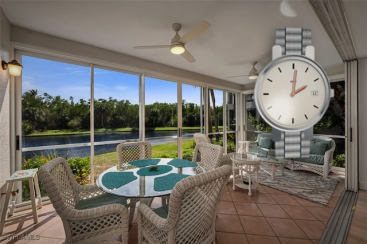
2:01
